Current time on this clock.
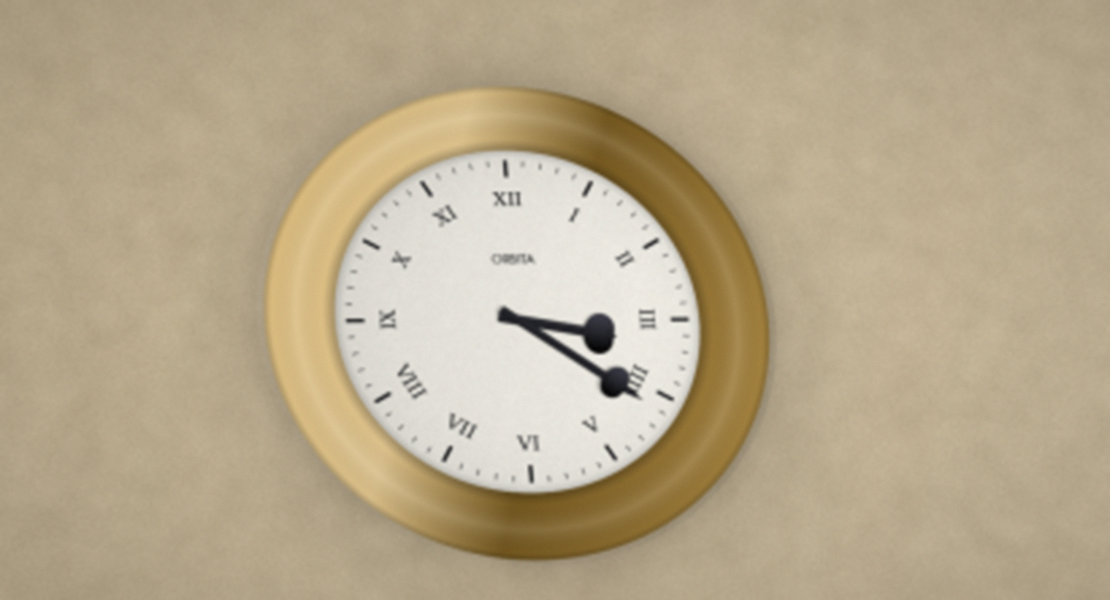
3:21
